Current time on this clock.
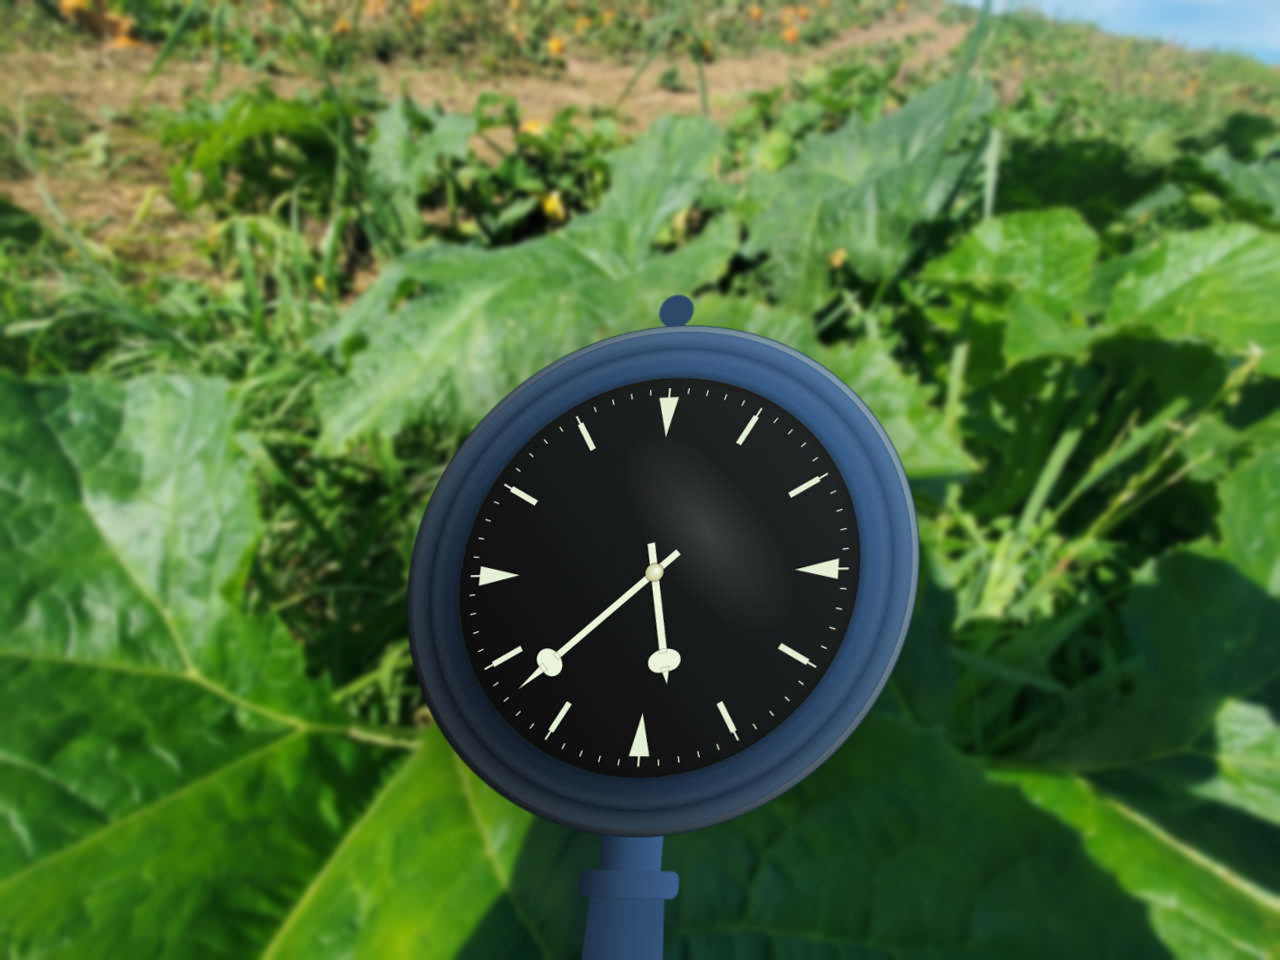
5:38
